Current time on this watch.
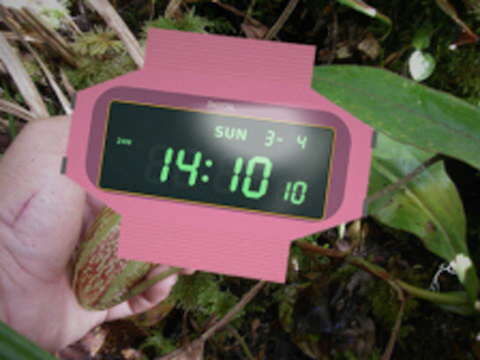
14:10:10
